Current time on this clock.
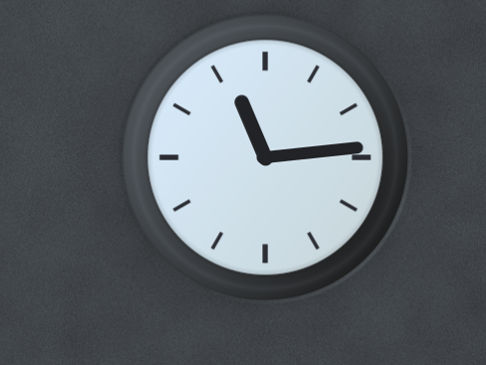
11:14
